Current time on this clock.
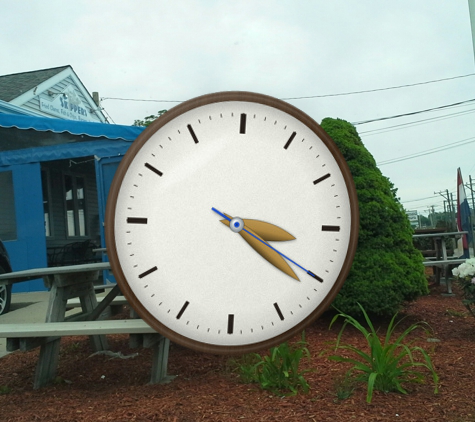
3:21:20
